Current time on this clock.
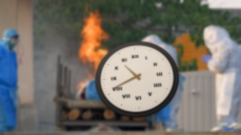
10:41
